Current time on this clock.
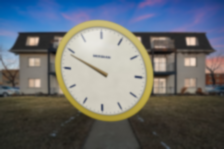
9:49
